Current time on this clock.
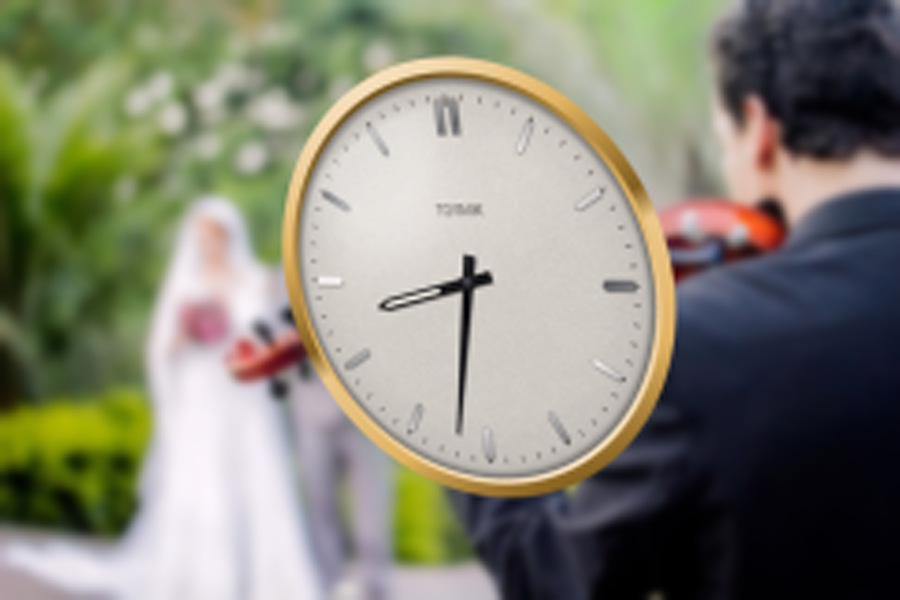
8:32
